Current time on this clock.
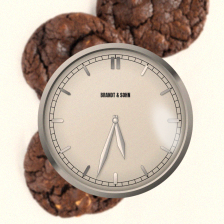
5:33
